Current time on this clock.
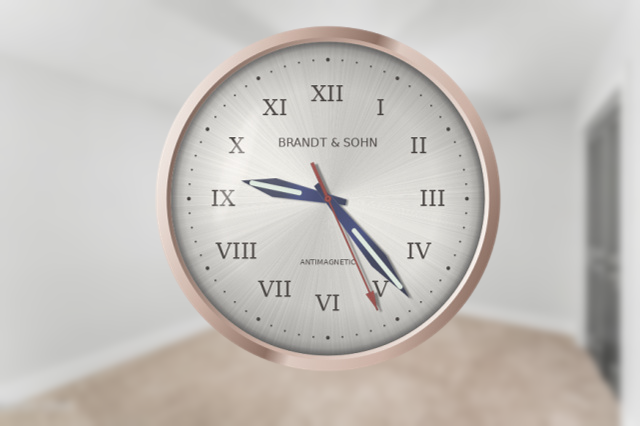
9:23:26
